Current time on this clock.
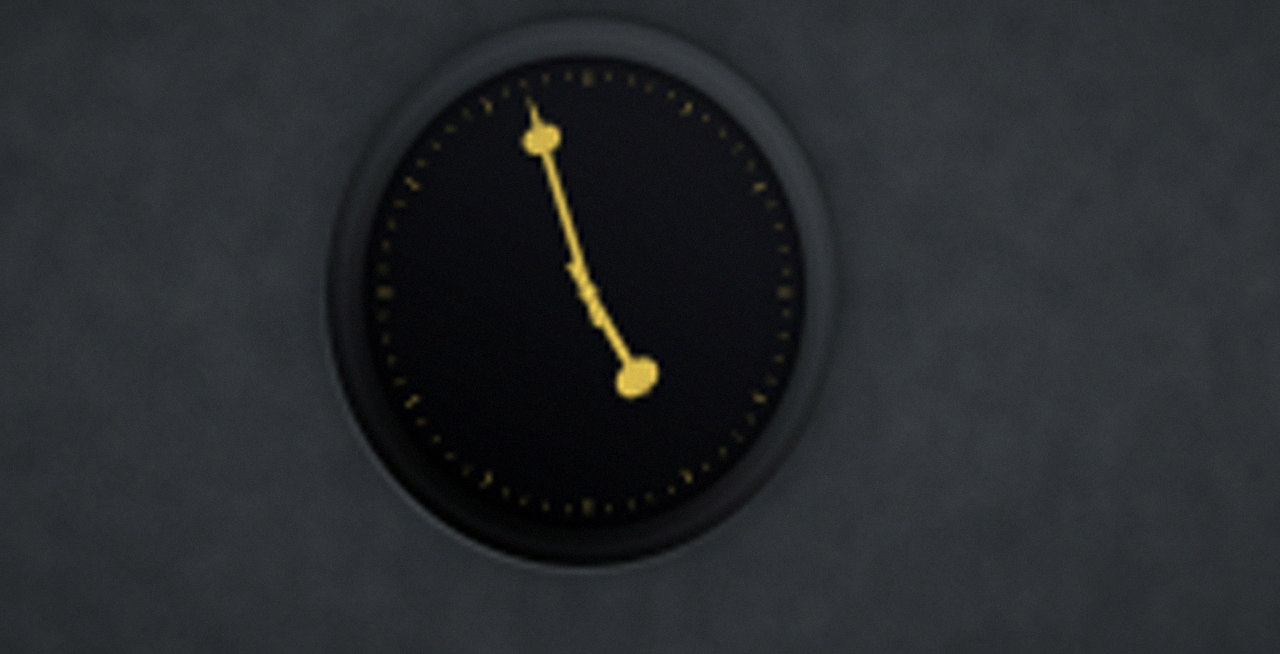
4:57
